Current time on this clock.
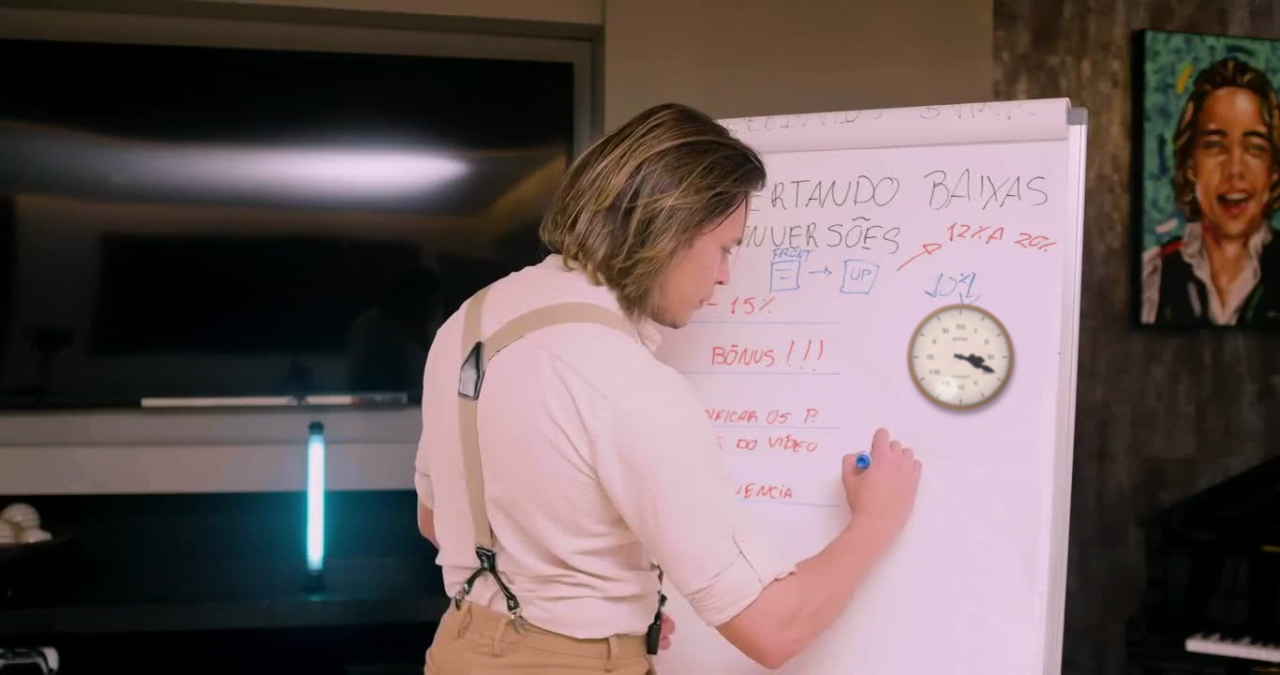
3:19
